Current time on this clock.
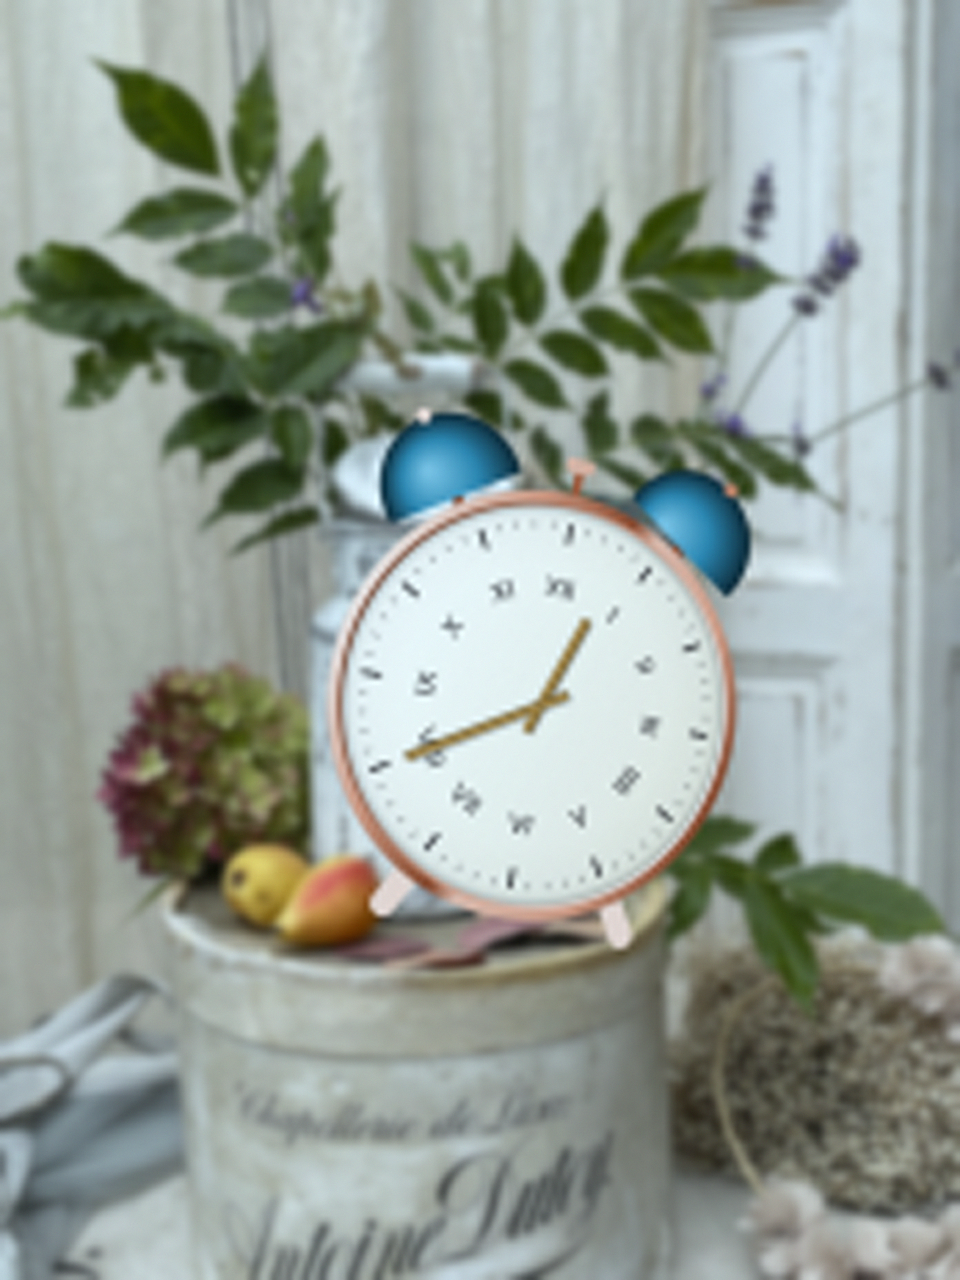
12:40
